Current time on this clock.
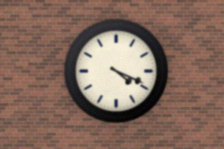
4:19
